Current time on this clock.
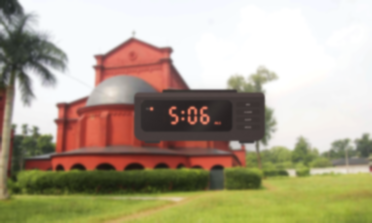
5:06
